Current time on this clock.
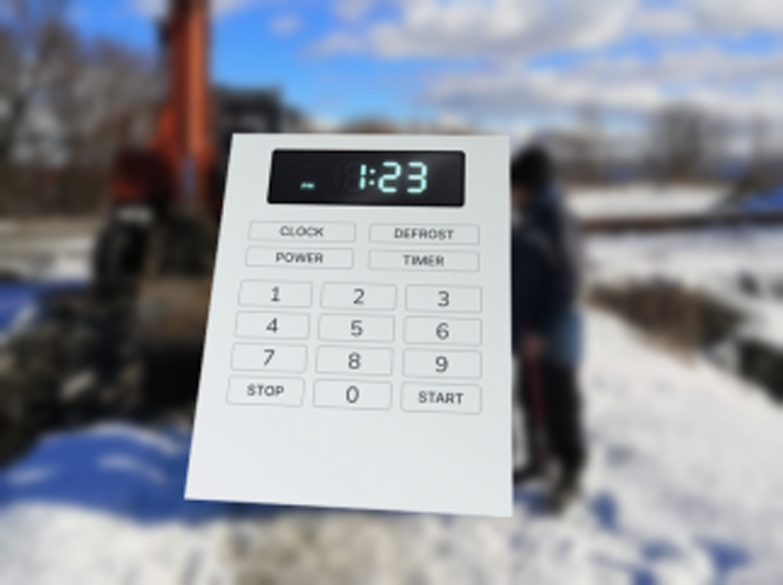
1:23
